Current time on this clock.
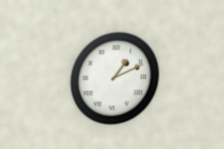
1:11
